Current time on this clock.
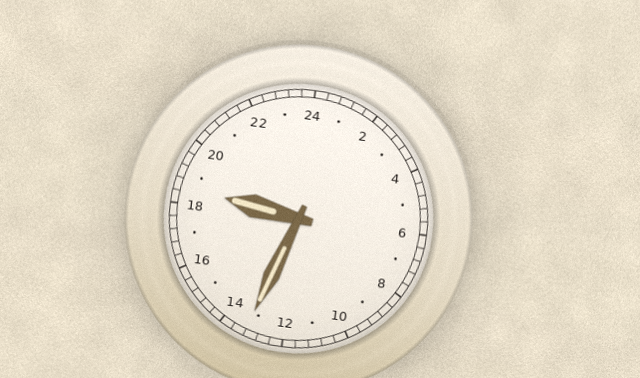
18:33
